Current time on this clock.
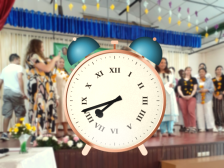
7:42
